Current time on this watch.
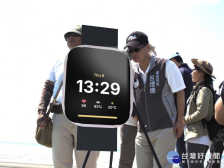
13:29
